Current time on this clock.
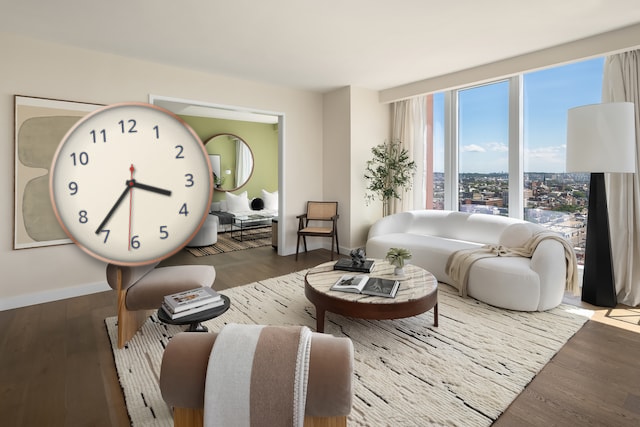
3:36:31
